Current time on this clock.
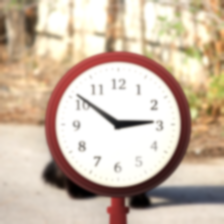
2:51
